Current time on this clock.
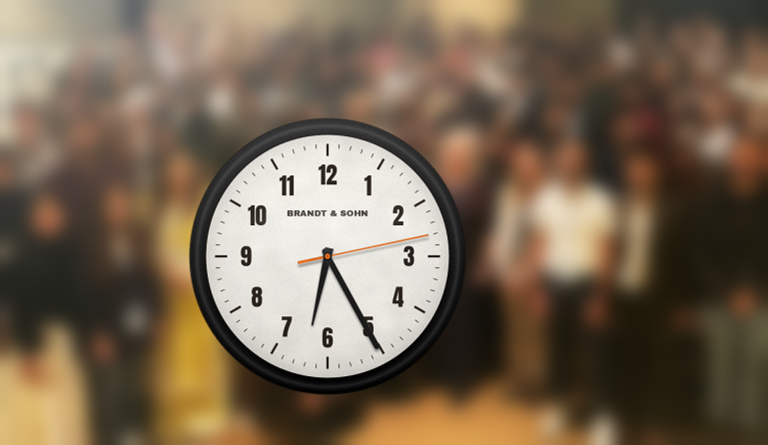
6:25:13
